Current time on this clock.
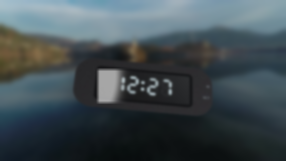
12:27
